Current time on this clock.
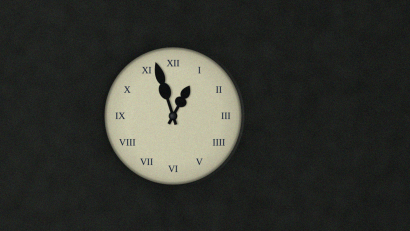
12:57
